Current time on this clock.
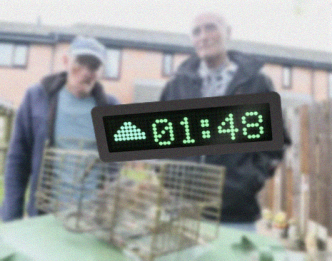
1:48
